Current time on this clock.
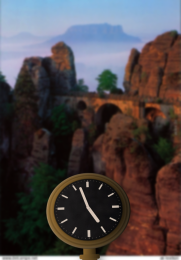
4:57
